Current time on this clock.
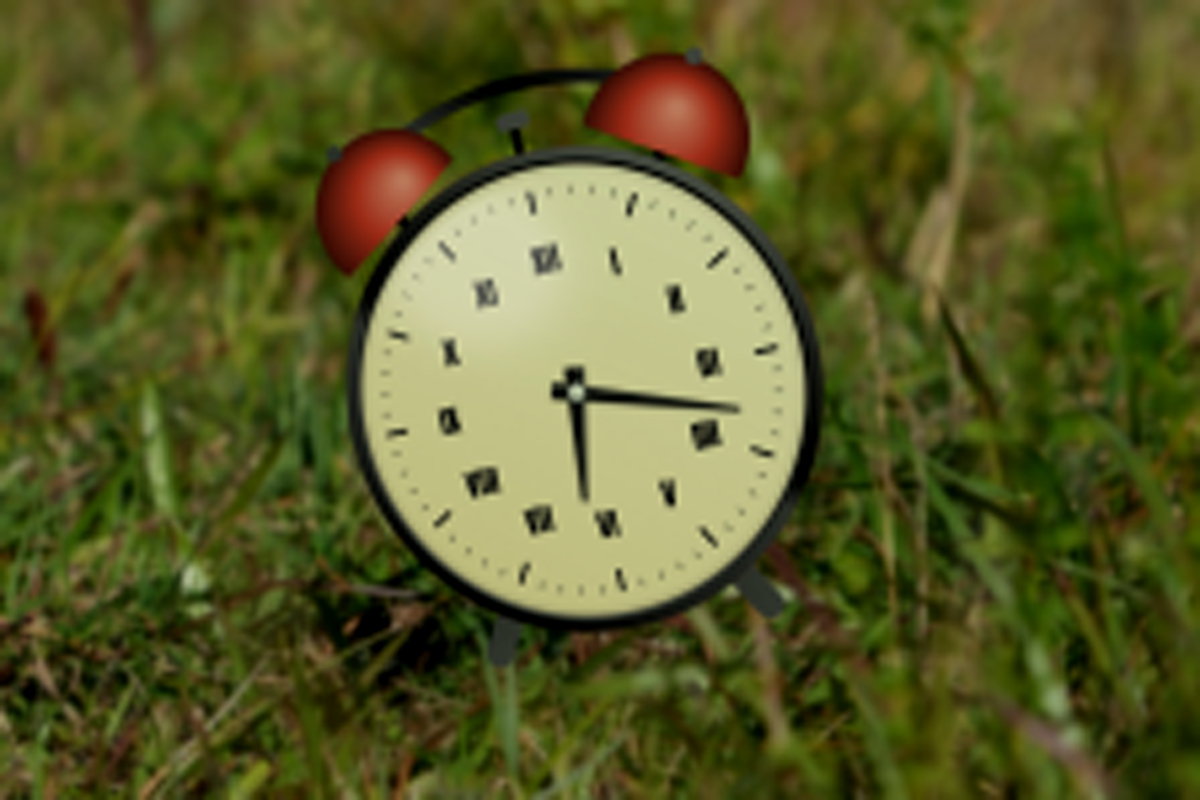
6:18
